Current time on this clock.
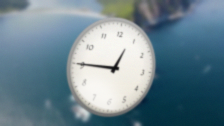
12:45
